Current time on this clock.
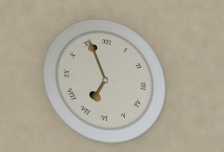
6:56
